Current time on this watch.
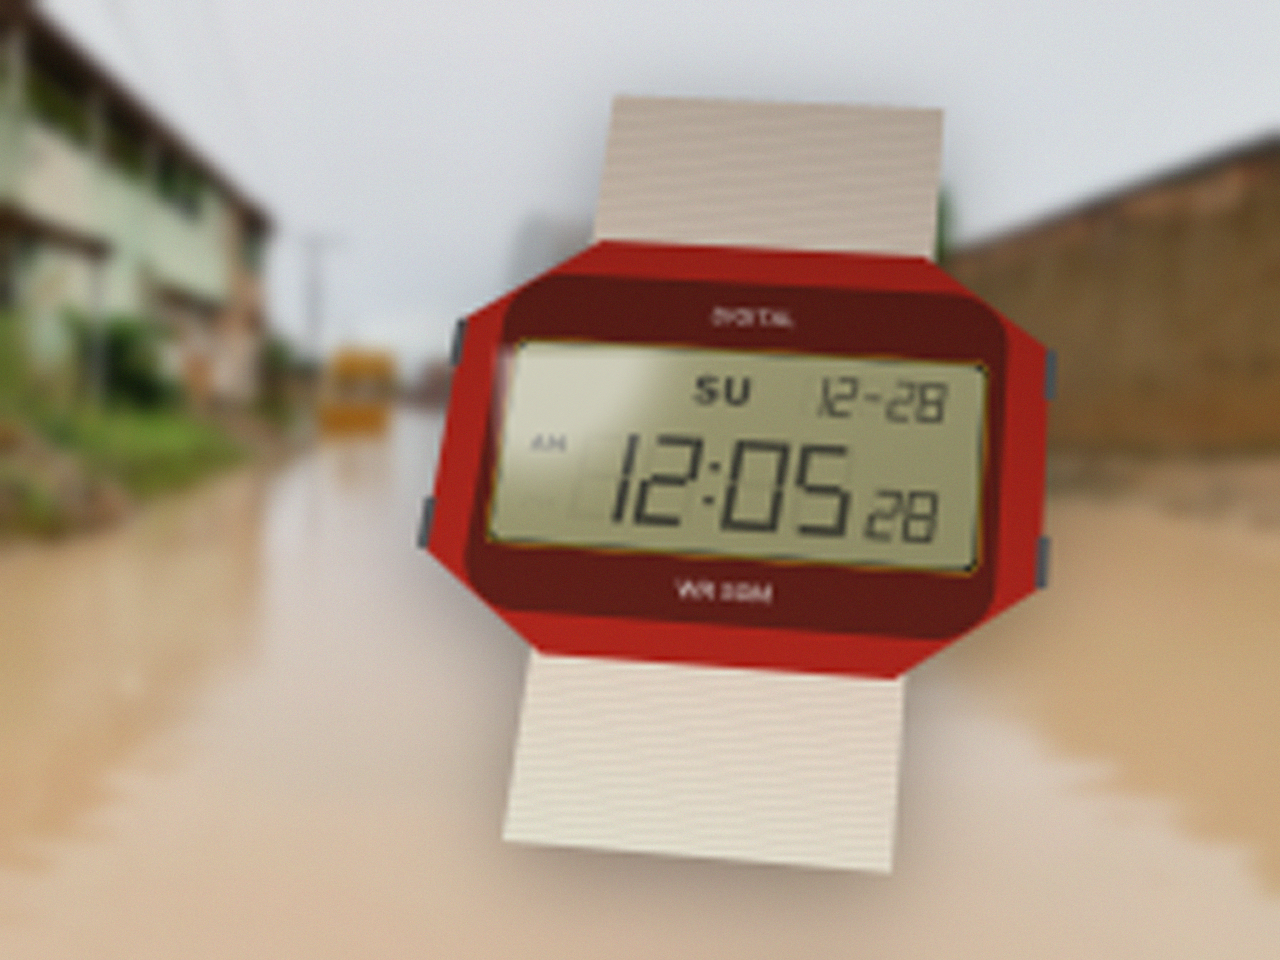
12:05:28
